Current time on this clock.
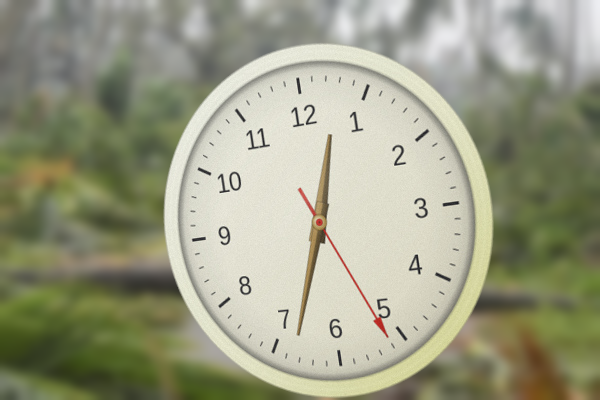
12:33:26
